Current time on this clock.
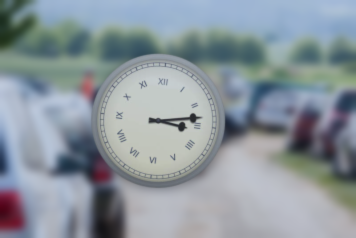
3:13
